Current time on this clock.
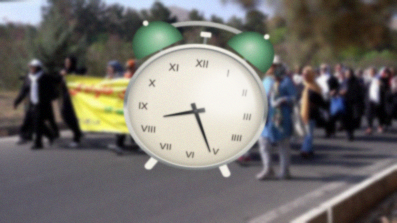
8:26
